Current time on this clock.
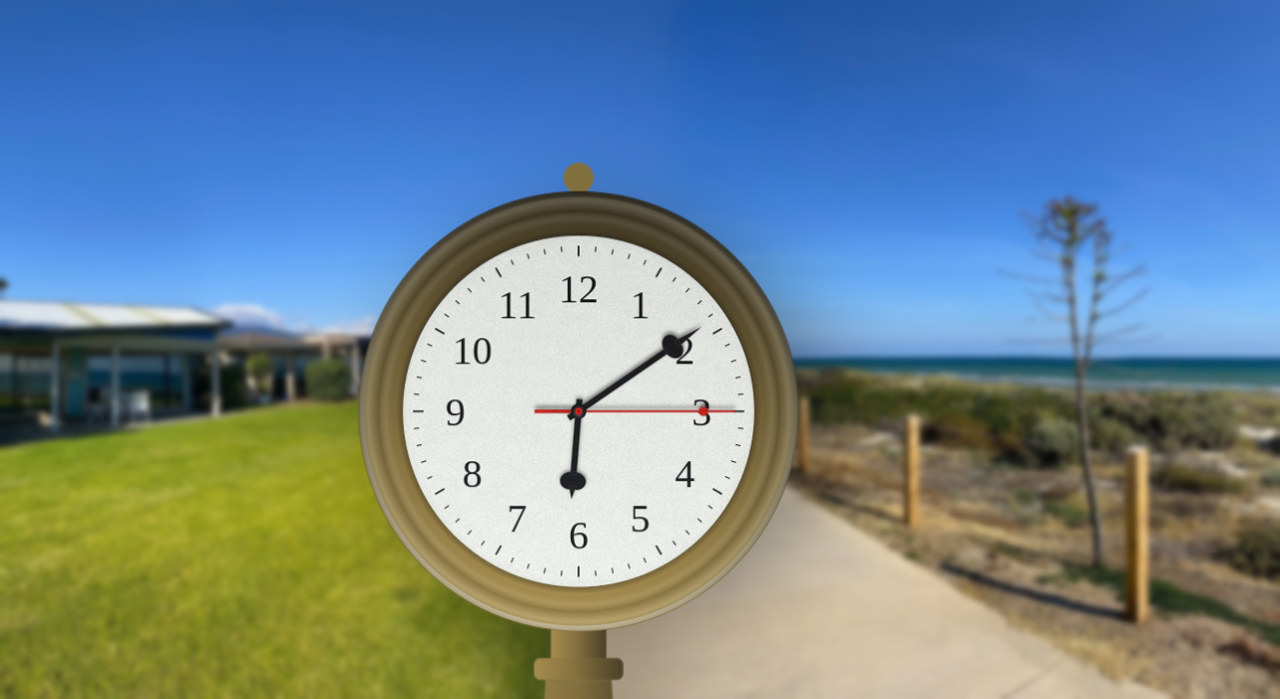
6:09:15
